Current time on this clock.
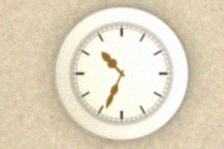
10:34
